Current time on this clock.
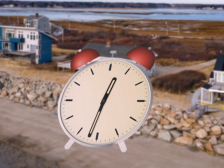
12:32
